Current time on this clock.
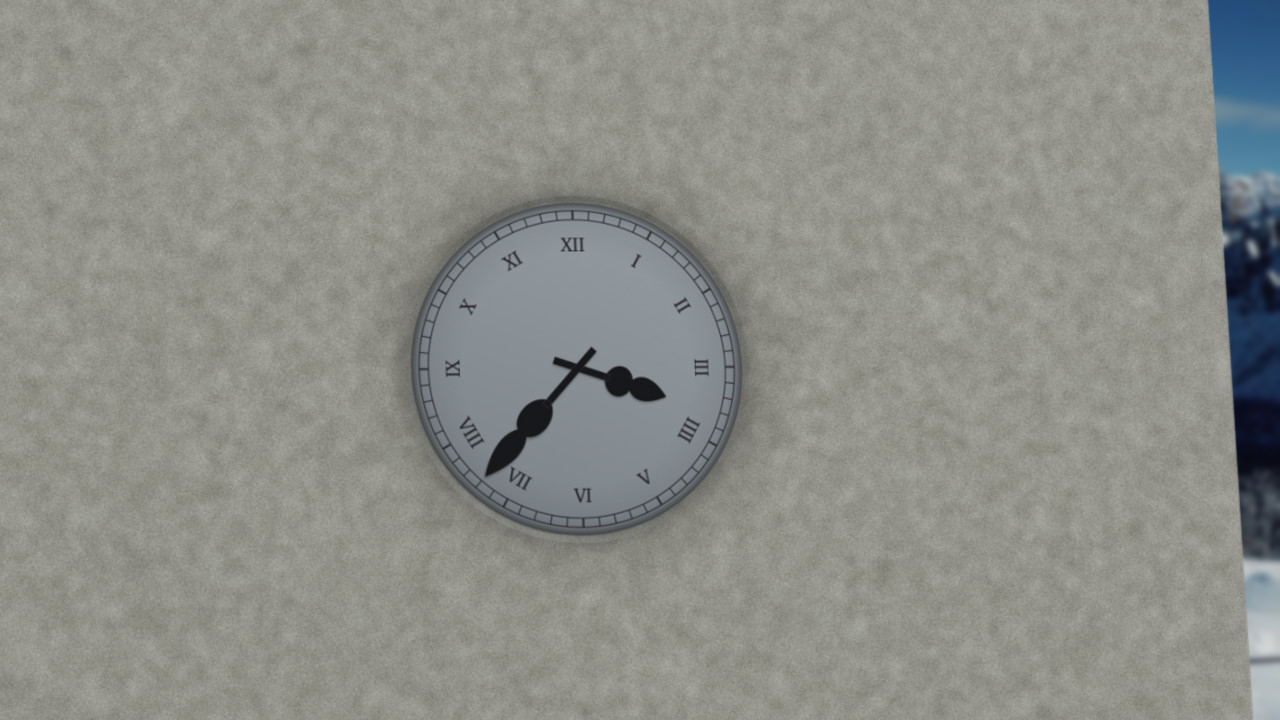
3:37
